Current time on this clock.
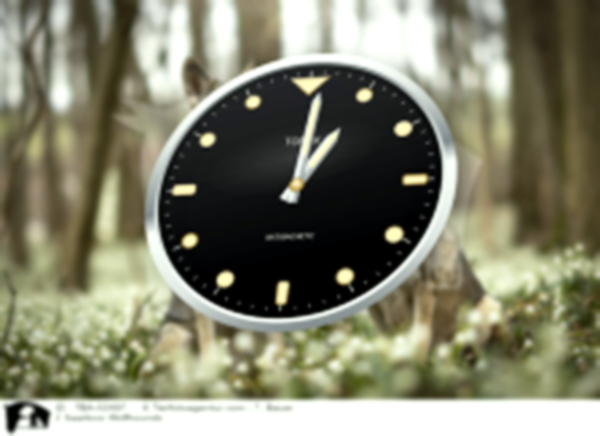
1:01
